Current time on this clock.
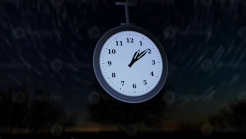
1:09
